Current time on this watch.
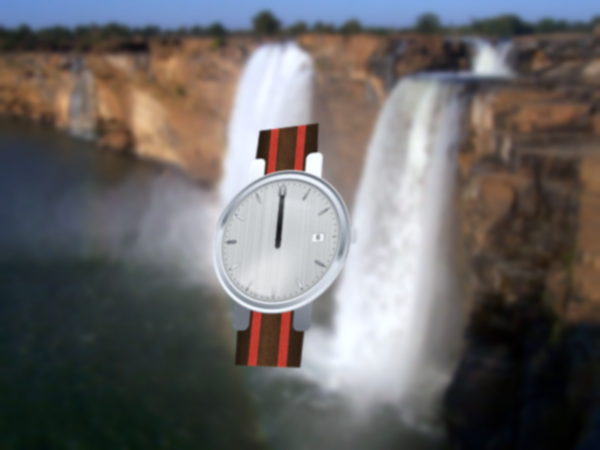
12:00
